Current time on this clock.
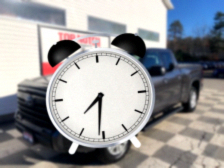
7:31
